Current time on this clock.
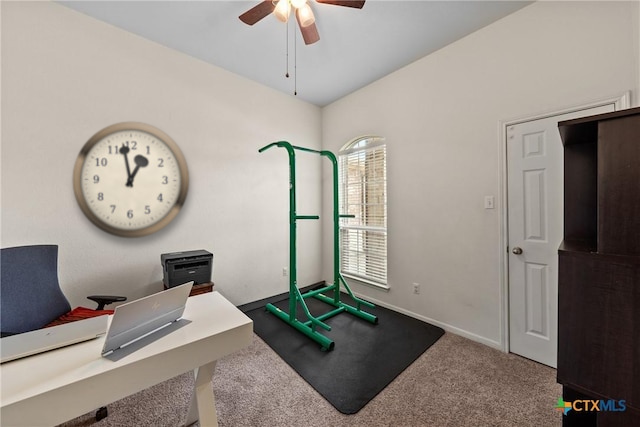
12:58
